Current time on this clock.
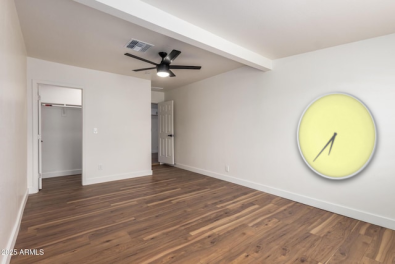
6:37
